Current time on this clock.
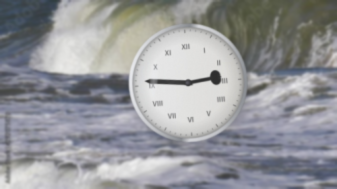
2:46
